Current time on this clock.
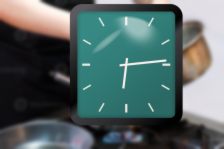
6:14
